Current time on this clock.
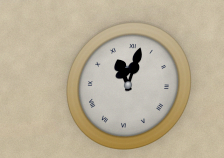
11:02
